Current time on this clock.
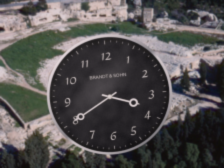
3:40
